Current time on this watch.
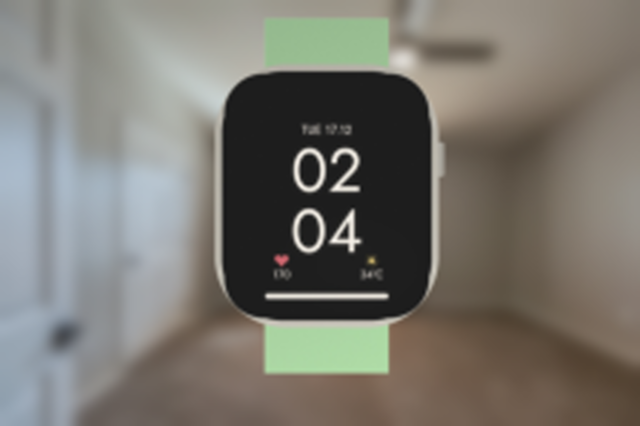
2:04
